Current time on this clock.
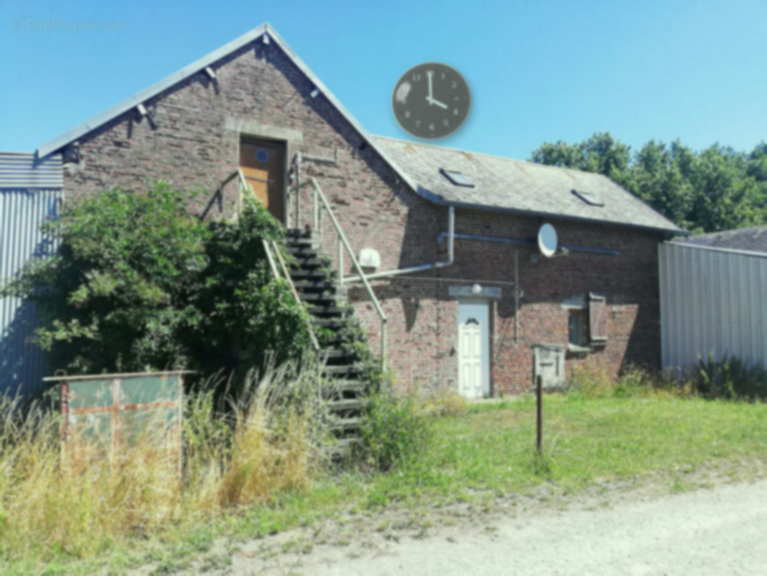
4:00
